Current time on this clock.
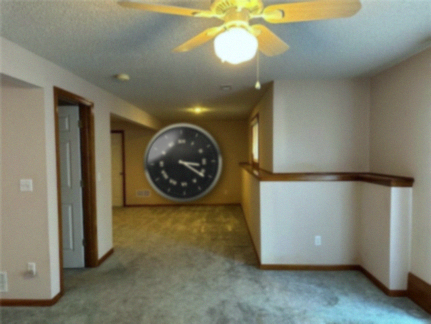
3:21
